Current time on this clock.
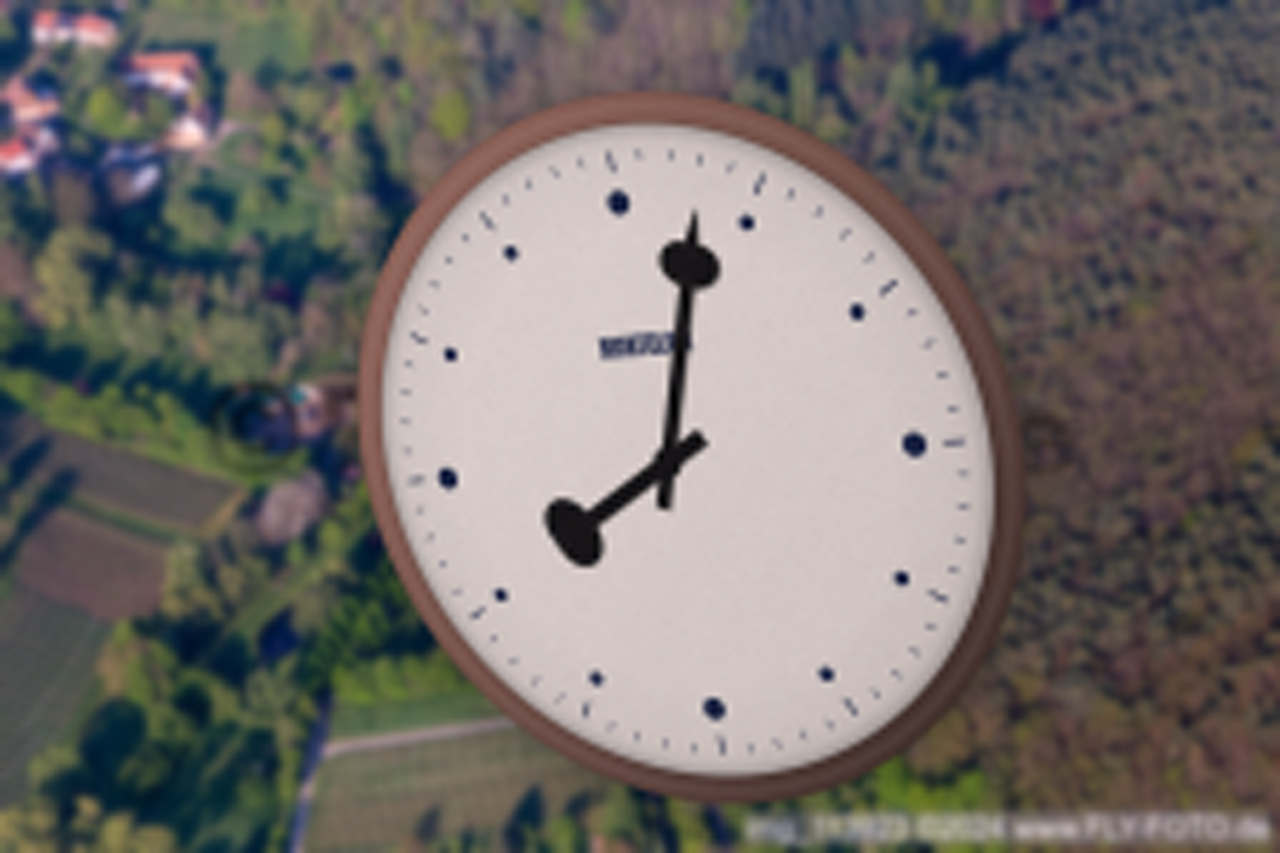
8:03
